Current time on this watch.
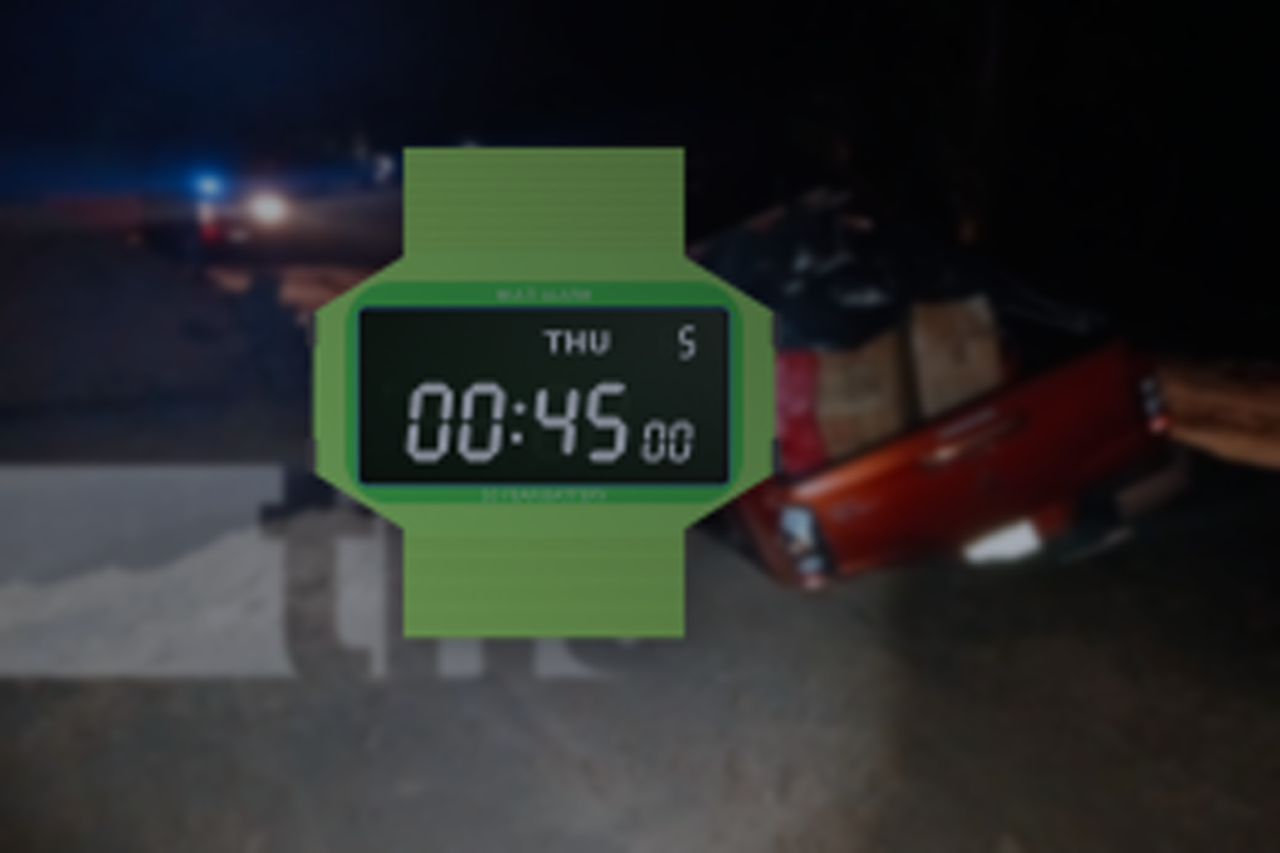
0:45:00
